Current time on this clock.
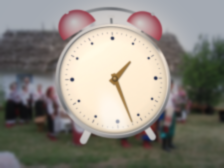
1:27
